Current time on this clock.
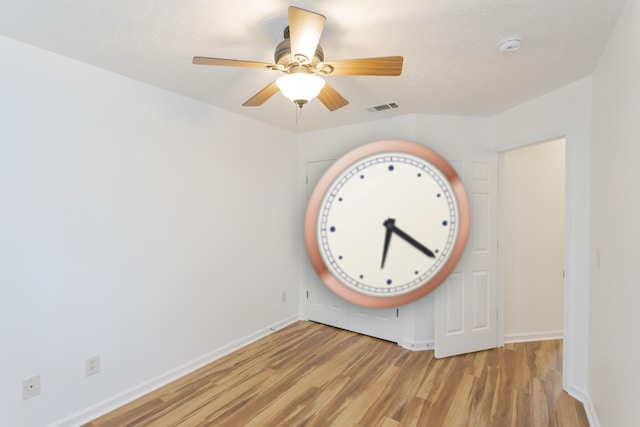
6:21
